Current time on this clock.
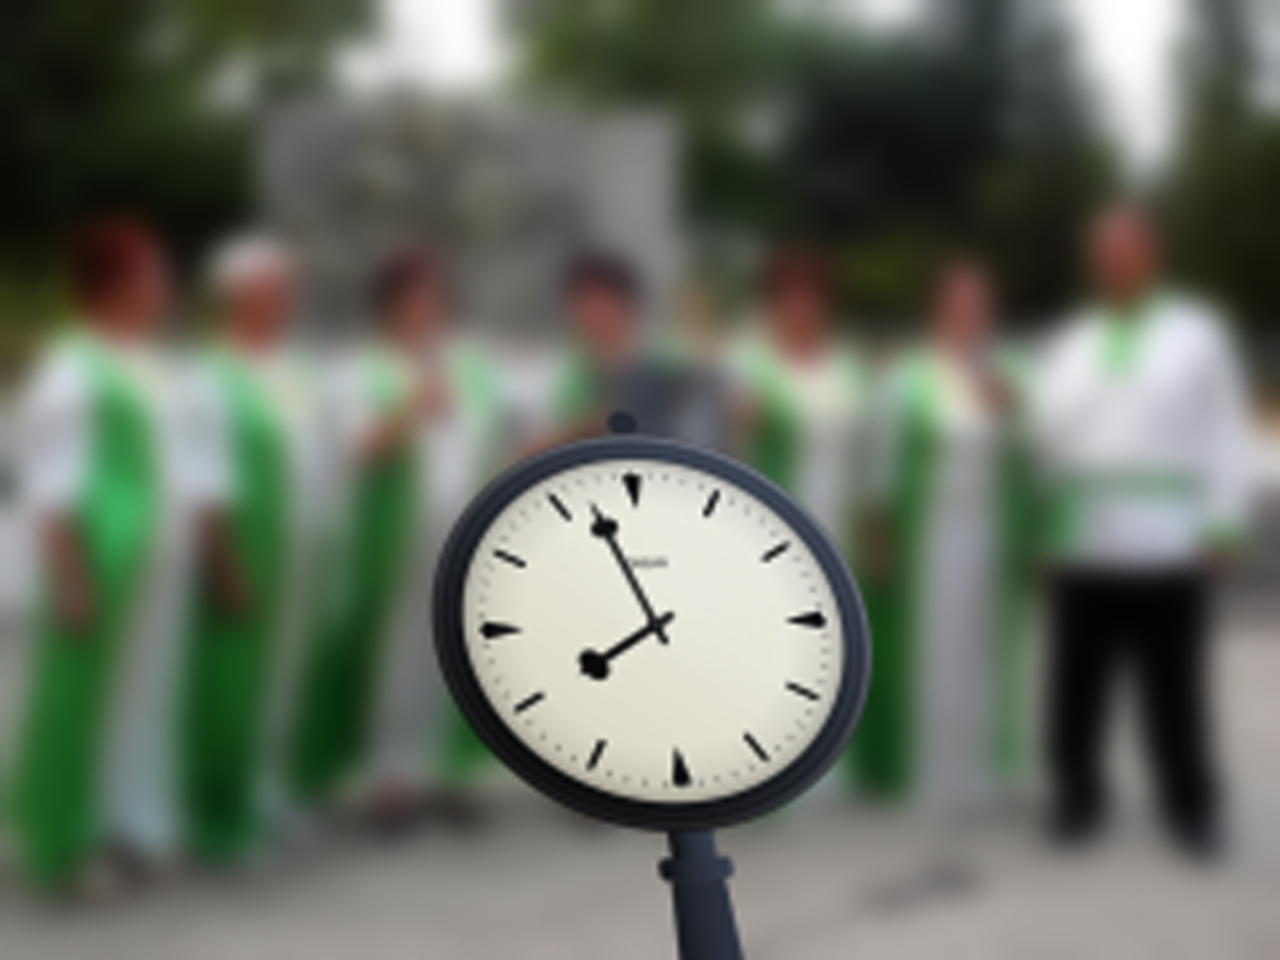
7:57
